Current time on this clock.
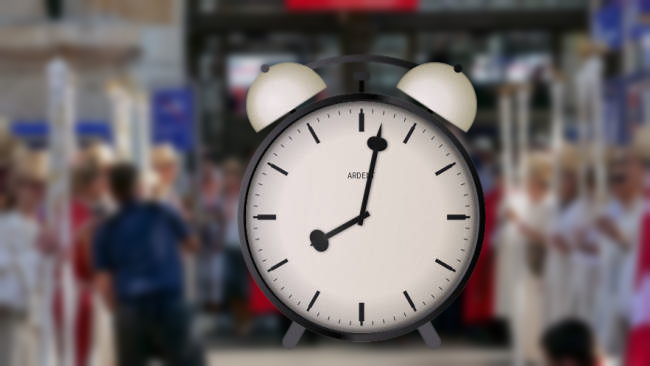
8:02
